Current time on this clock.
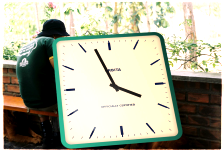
3:57
